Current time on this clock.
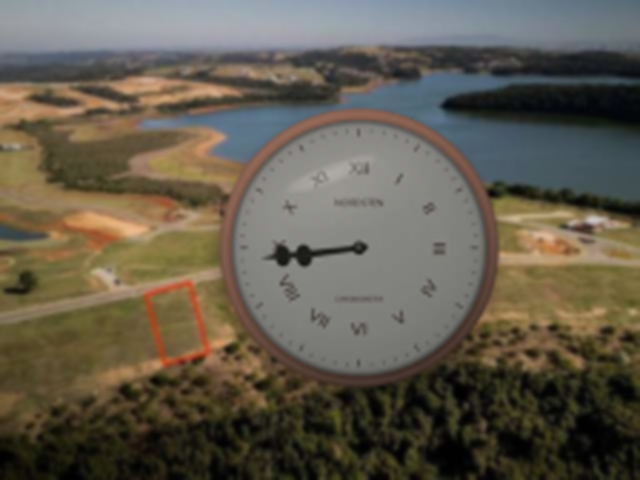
8:44
